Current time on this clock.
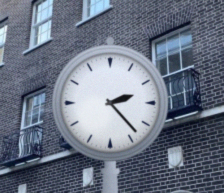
2:23
